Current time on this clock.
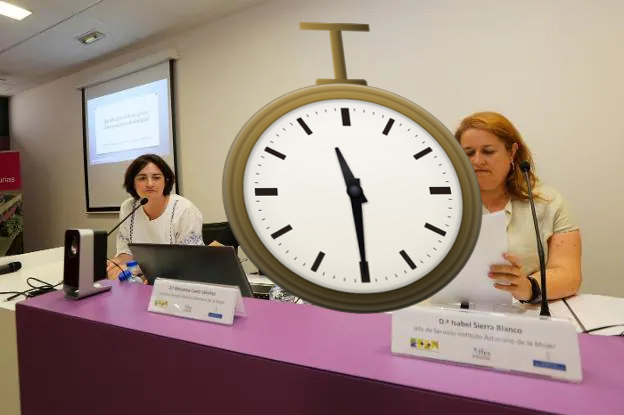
11:30
